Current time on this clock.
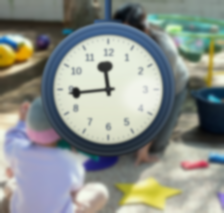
11:44
